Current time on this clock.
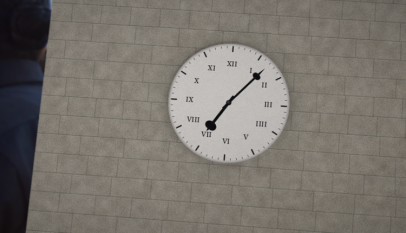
7:07
